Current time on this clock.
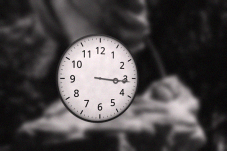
3:16
